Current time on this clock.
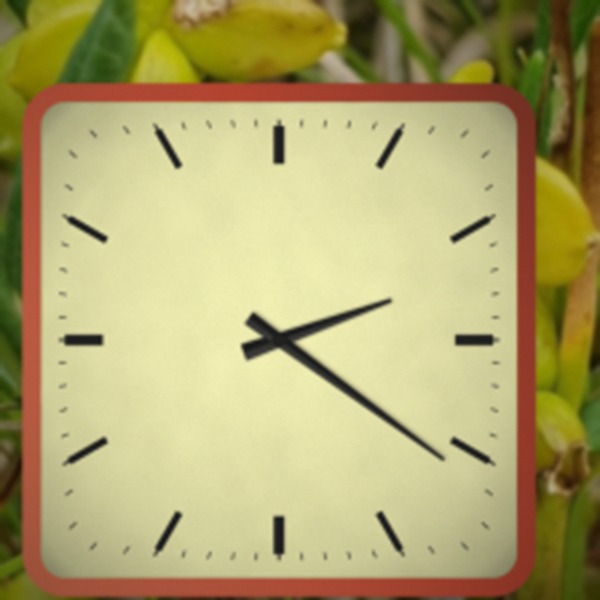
2:21
